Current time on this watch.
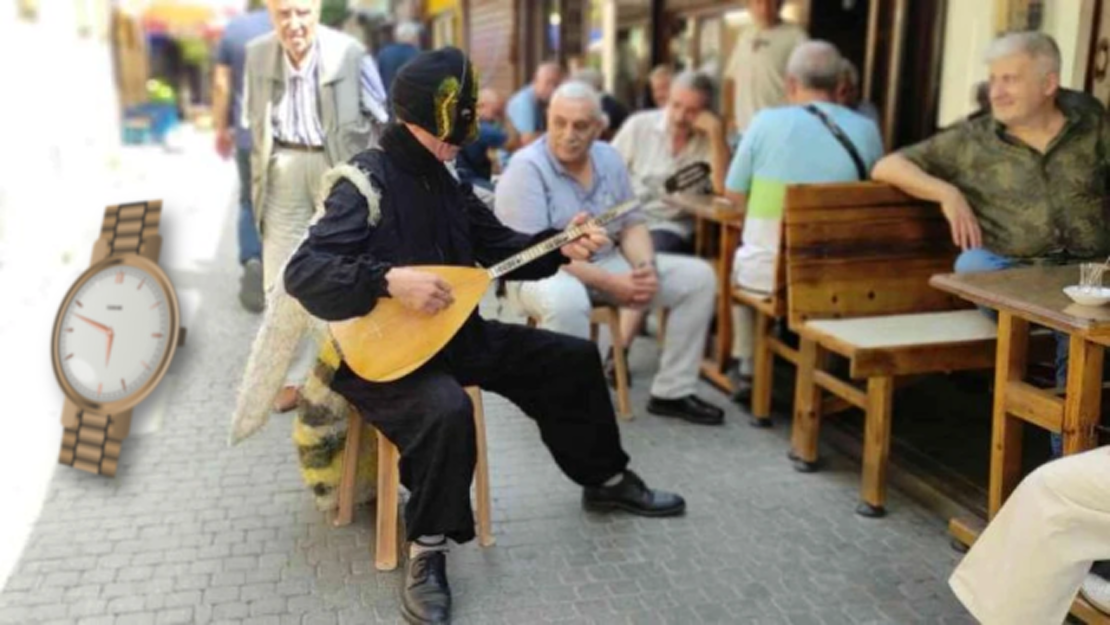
5:48
